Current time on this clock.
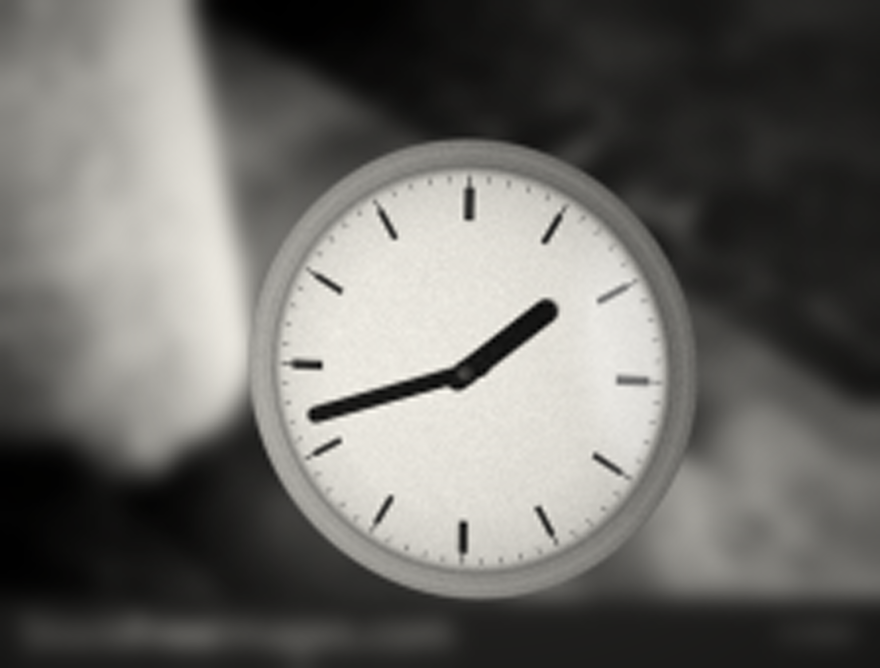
1:42
